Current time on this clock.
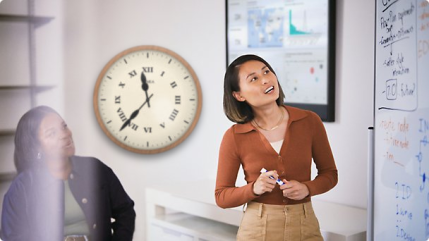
11:37
